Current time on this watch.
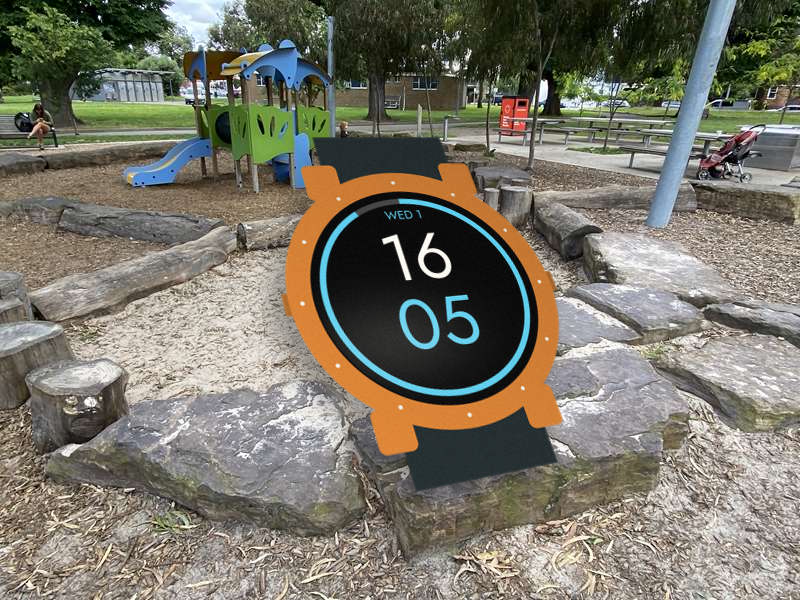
16:05
